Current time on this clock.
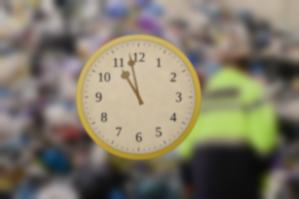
10:58
